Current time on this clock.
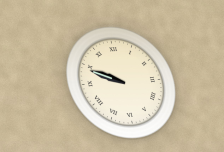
9:49
